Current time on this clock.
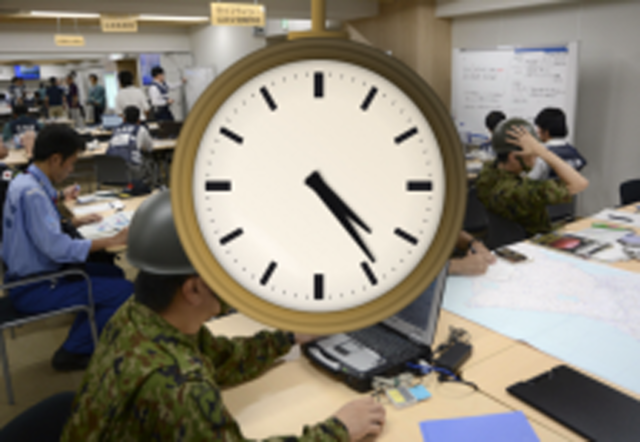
4:24
